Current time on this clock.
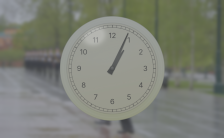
1:04
